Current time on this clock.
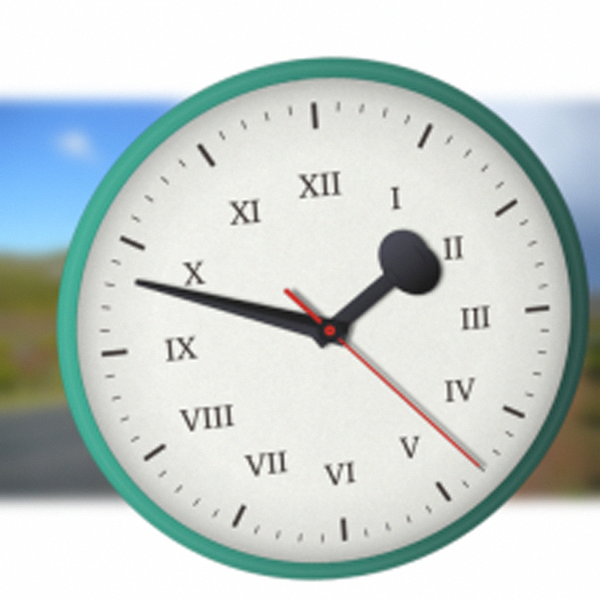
1:48:23
